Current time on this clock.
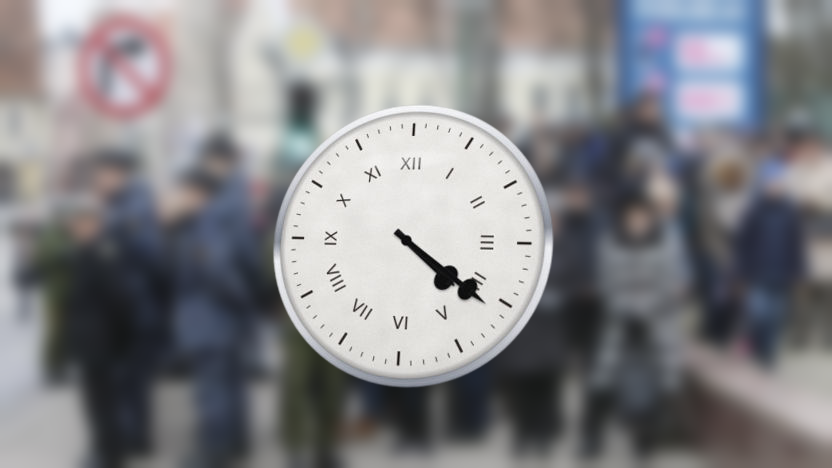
4:21
